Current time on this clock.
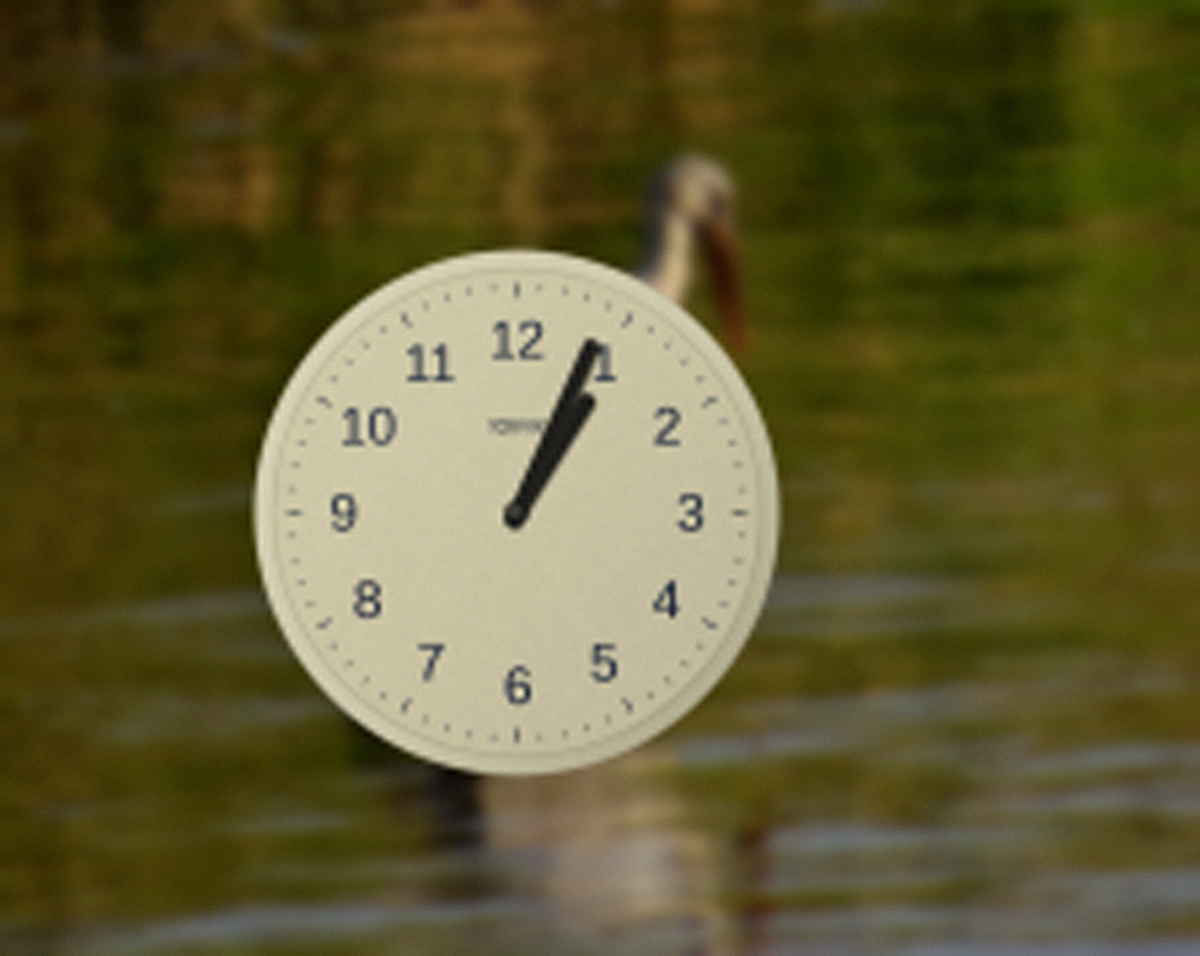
1:04
